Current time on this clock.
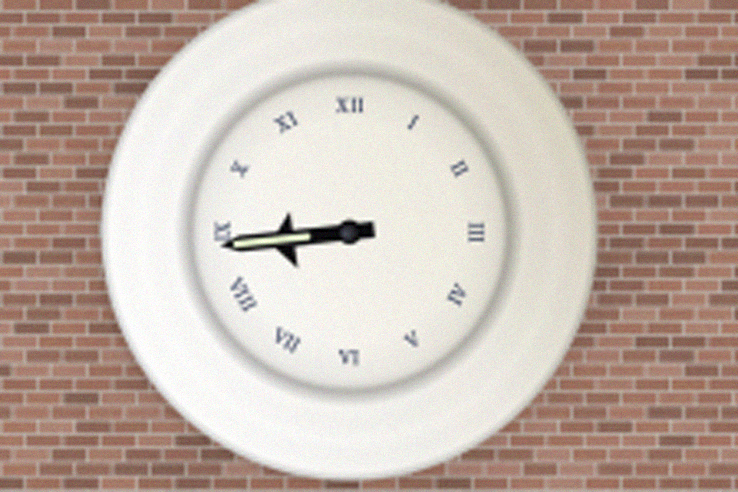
8:44
